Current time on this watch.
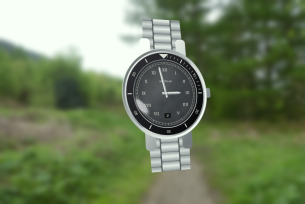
2:58
